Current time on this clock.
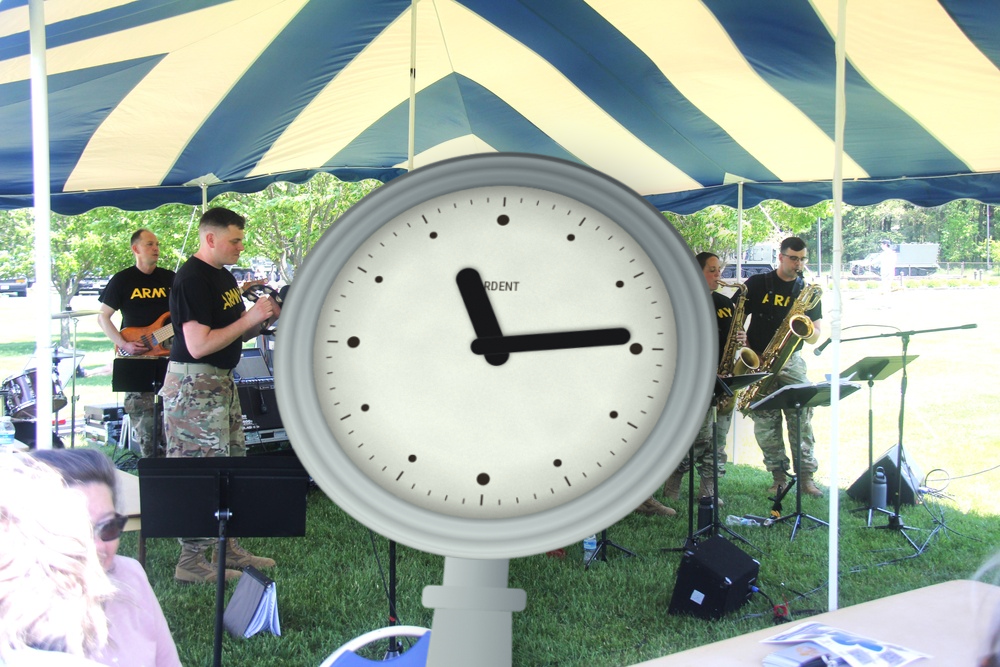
11:14
